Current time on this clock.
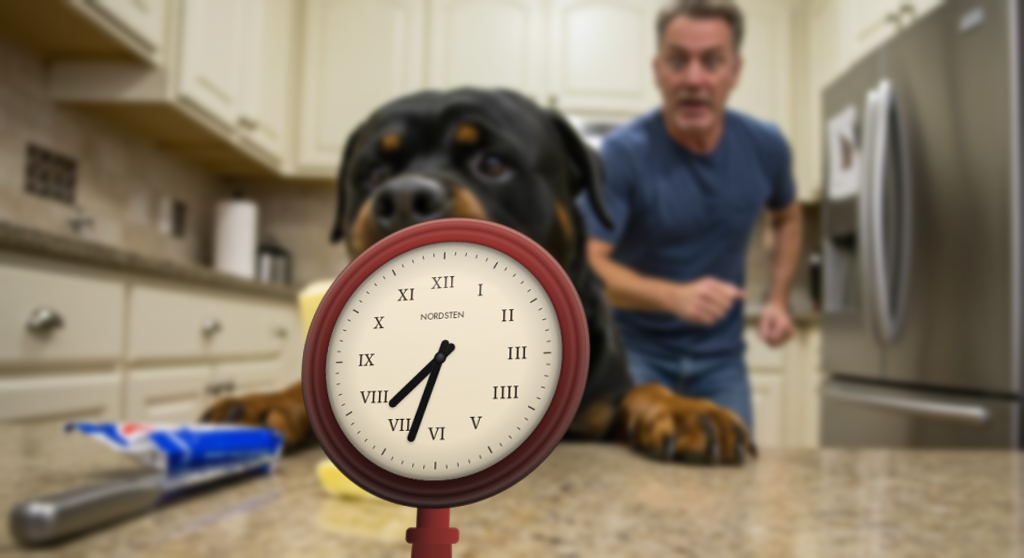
7:33
